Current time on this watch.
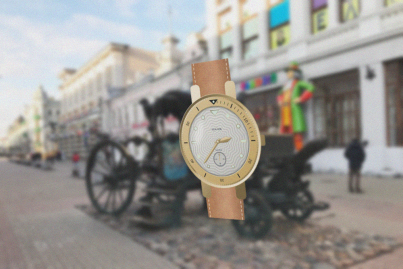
2:37
